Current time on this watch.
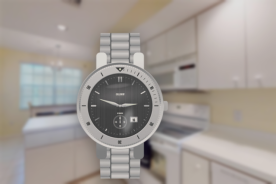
2:48
